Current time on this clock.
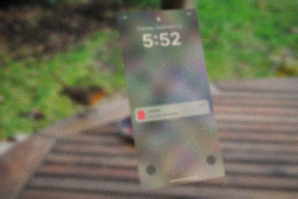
5:52
